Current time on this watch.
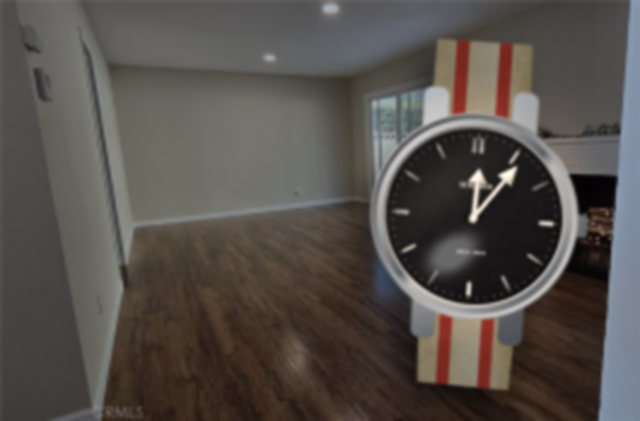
12:06
